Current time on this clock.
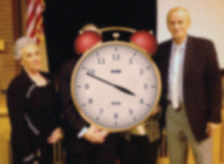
3:49
